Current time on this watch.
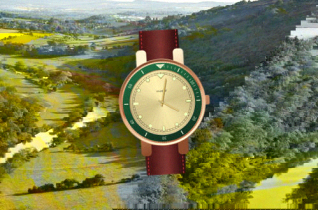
4:02
